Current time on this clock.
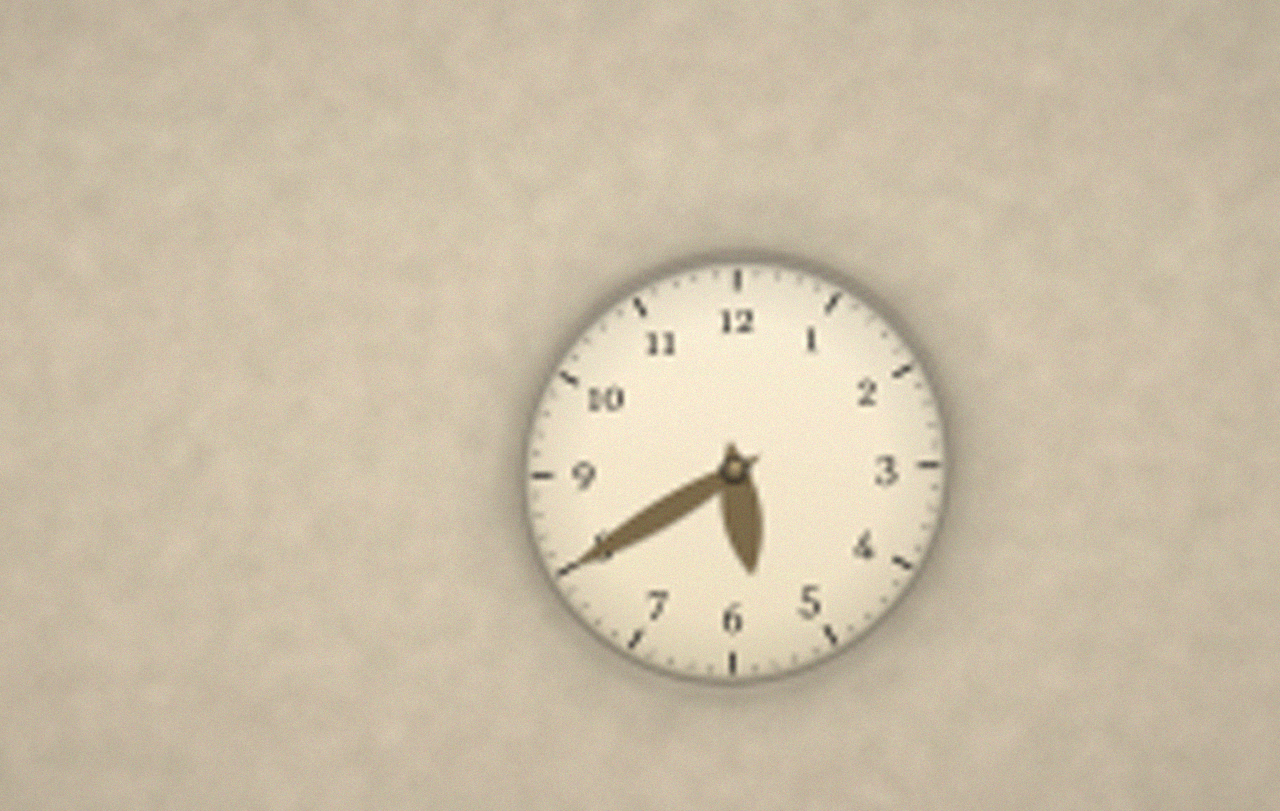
5:40
